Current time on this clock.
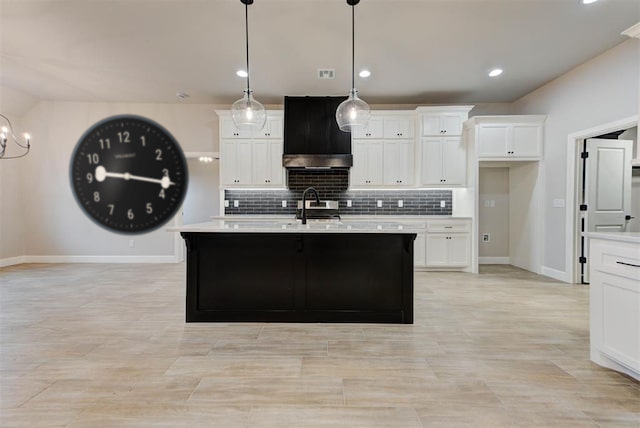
9:17
